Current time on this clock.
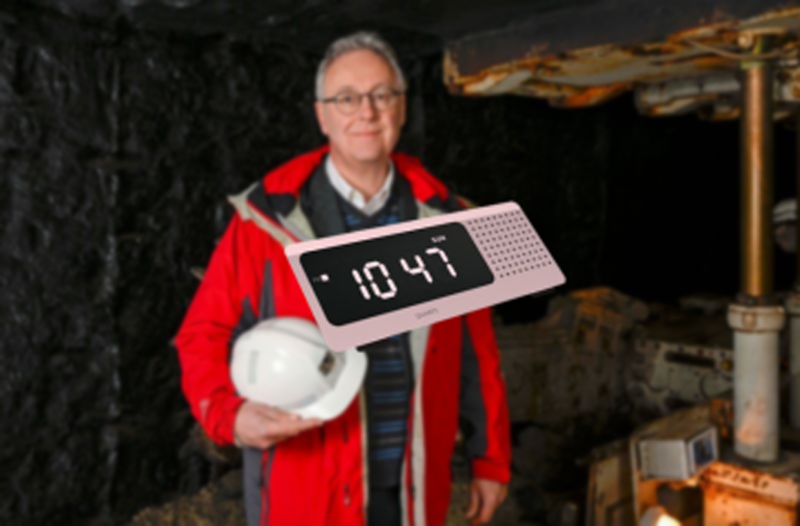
10:47
